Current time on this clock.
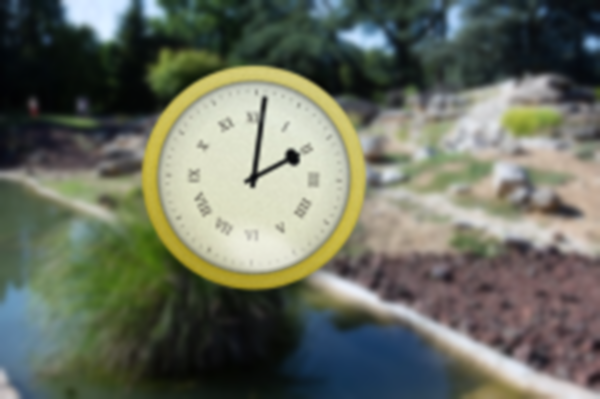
2:01
